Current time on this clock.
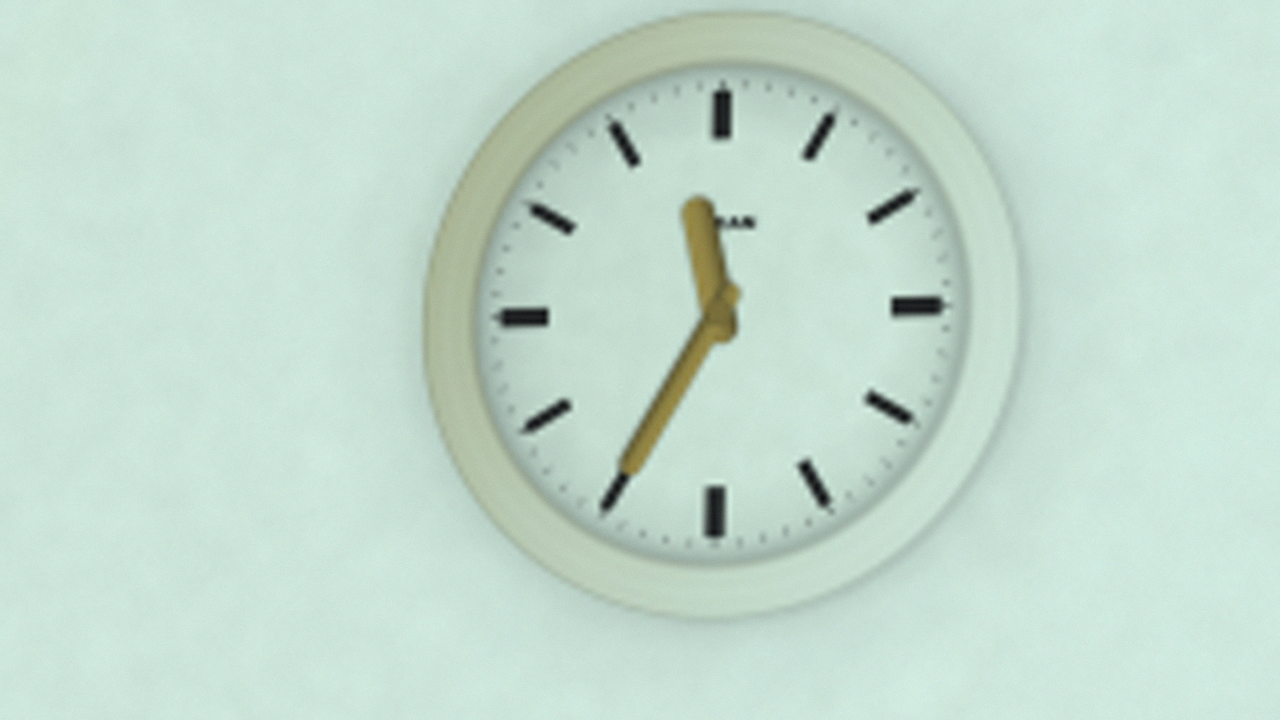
11:35
